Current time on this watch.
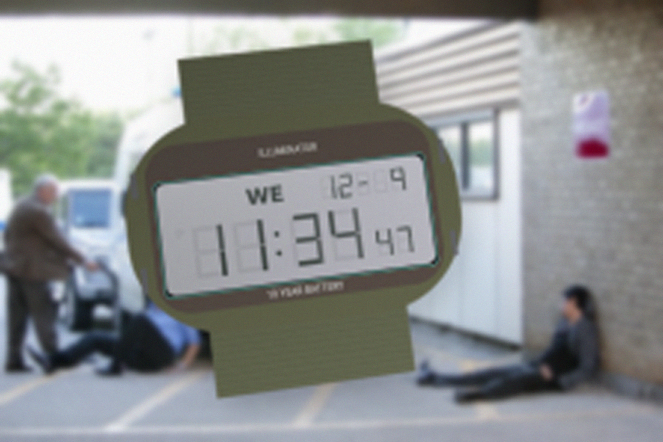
11:34:47
